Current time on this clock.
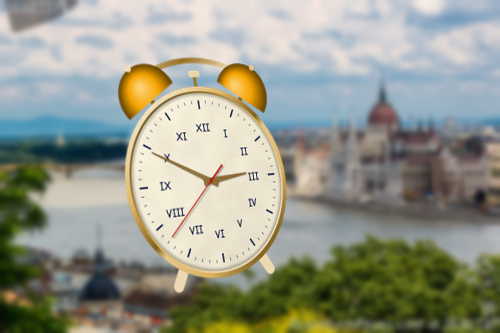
2:49:38
